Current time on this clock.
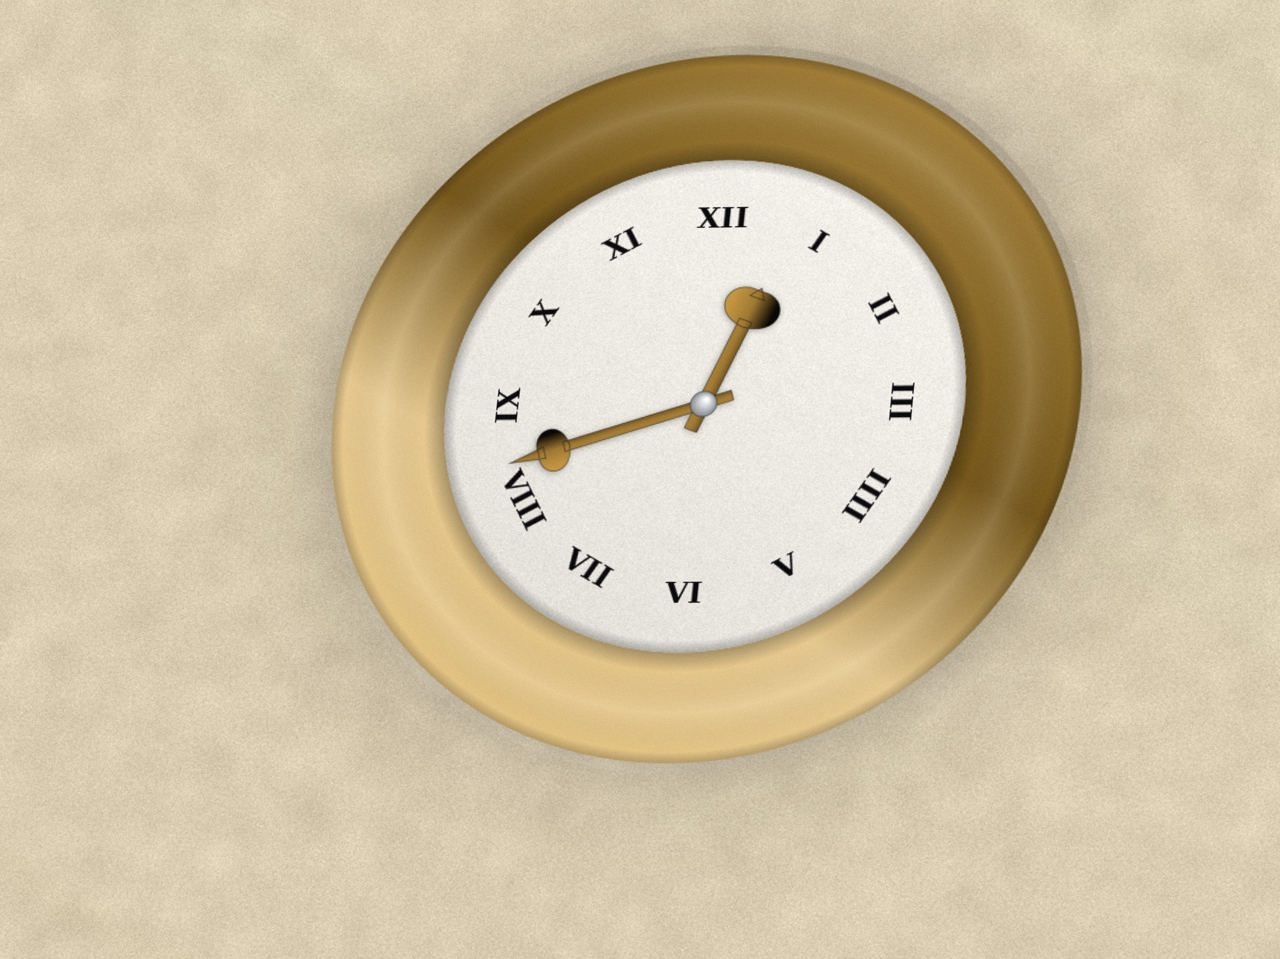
12:42
